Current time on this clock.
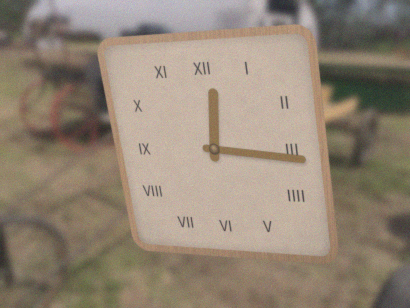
12:16
